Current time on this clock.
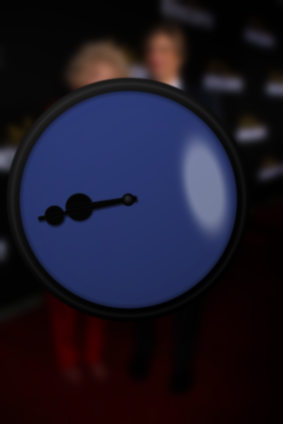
8:43
